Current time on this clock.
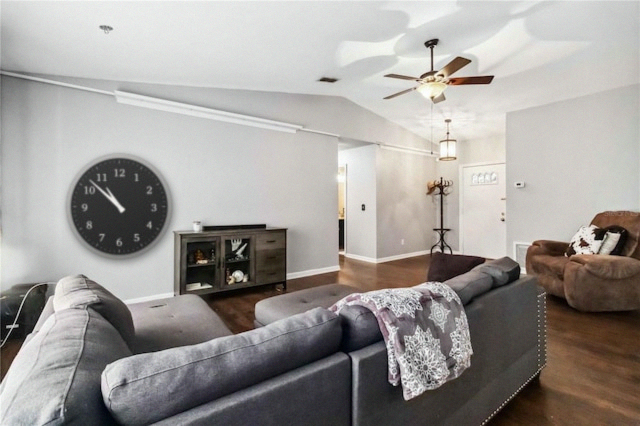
10:52
